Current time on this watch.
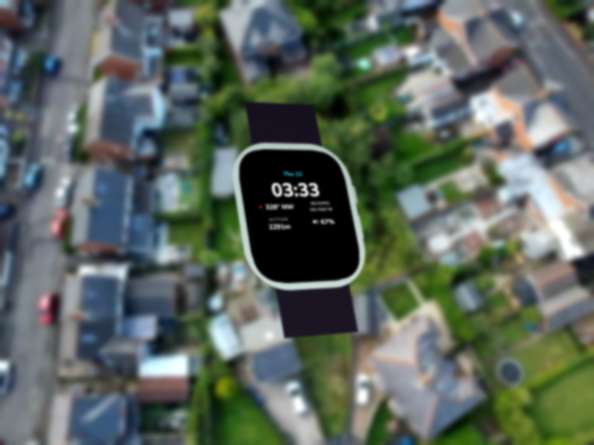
3:33
